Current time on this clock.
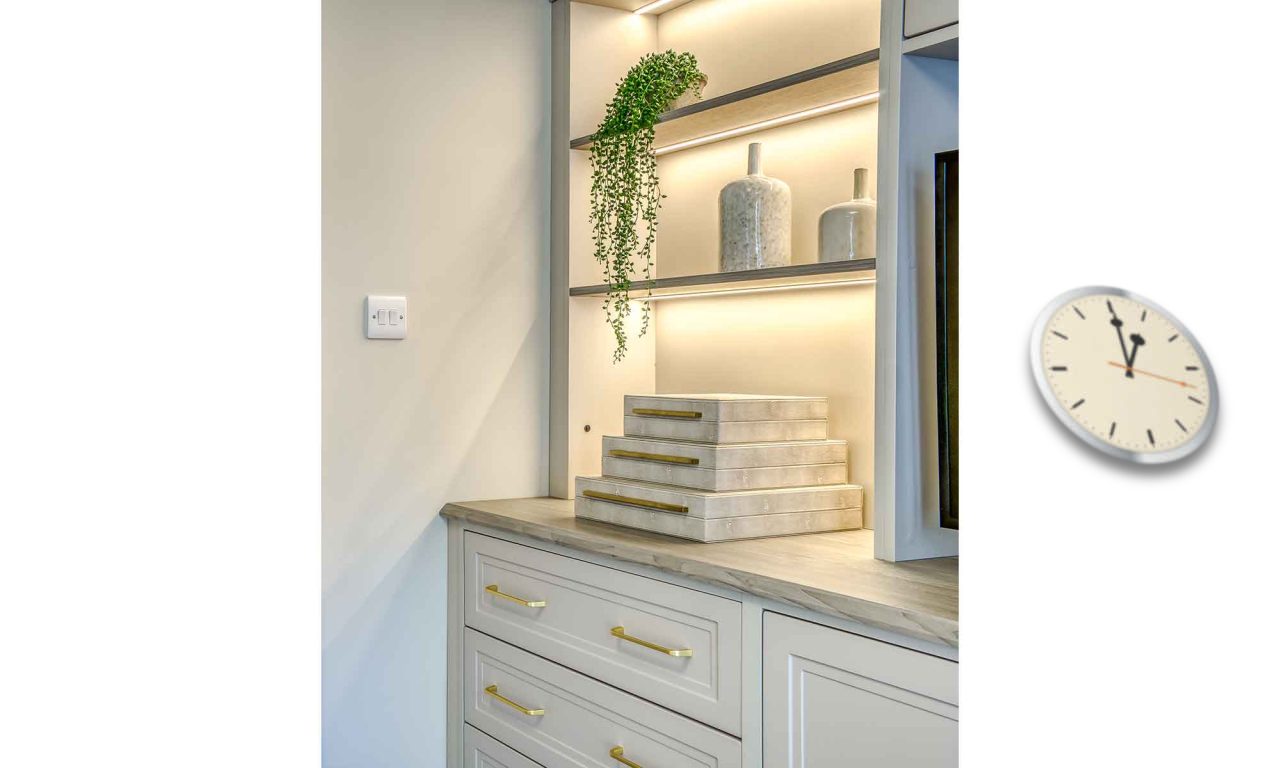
1:00:18
